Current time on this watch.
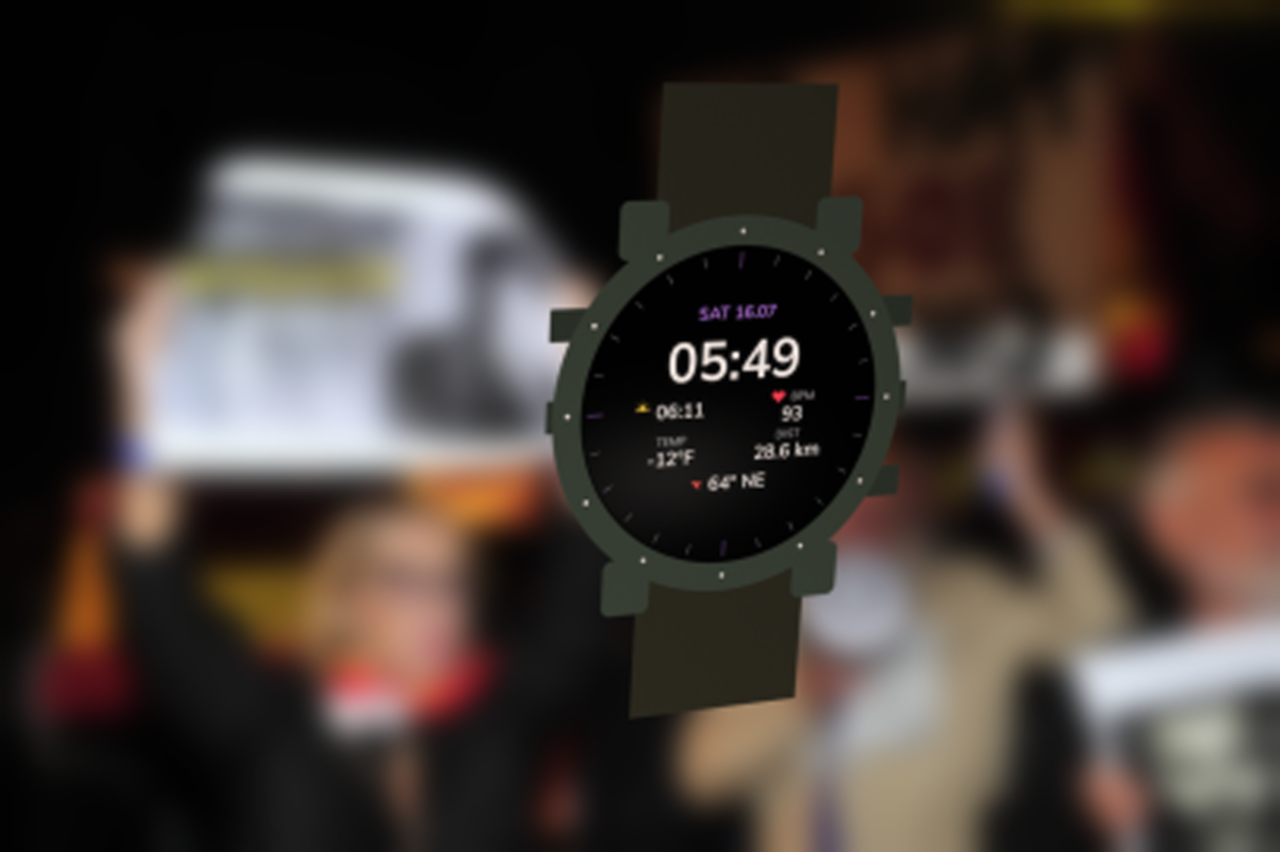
5:49
